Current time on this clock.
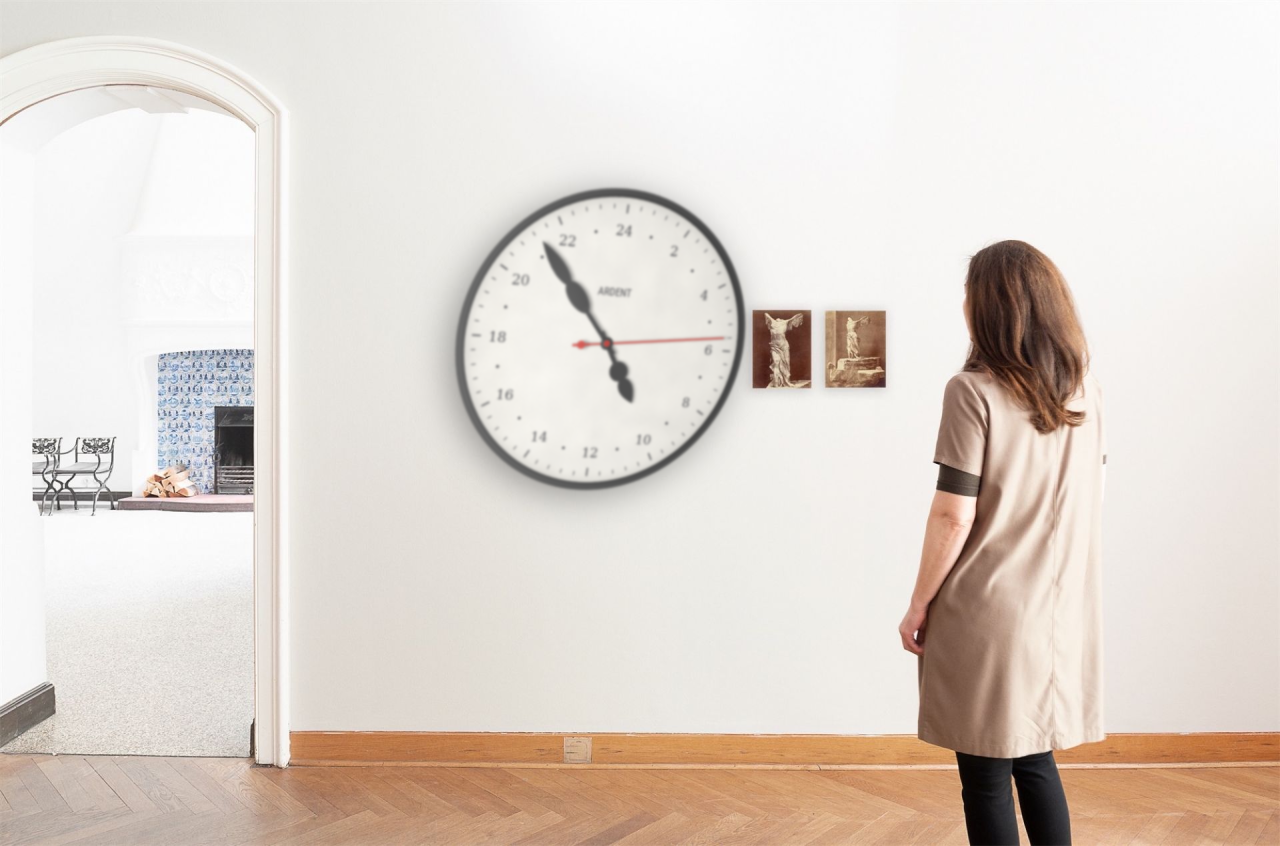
9:53:14
